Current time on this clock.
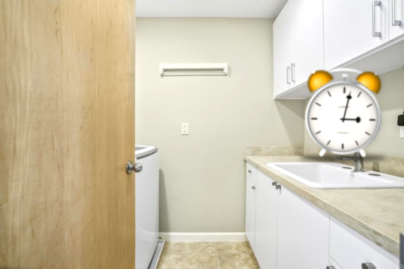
3:02
